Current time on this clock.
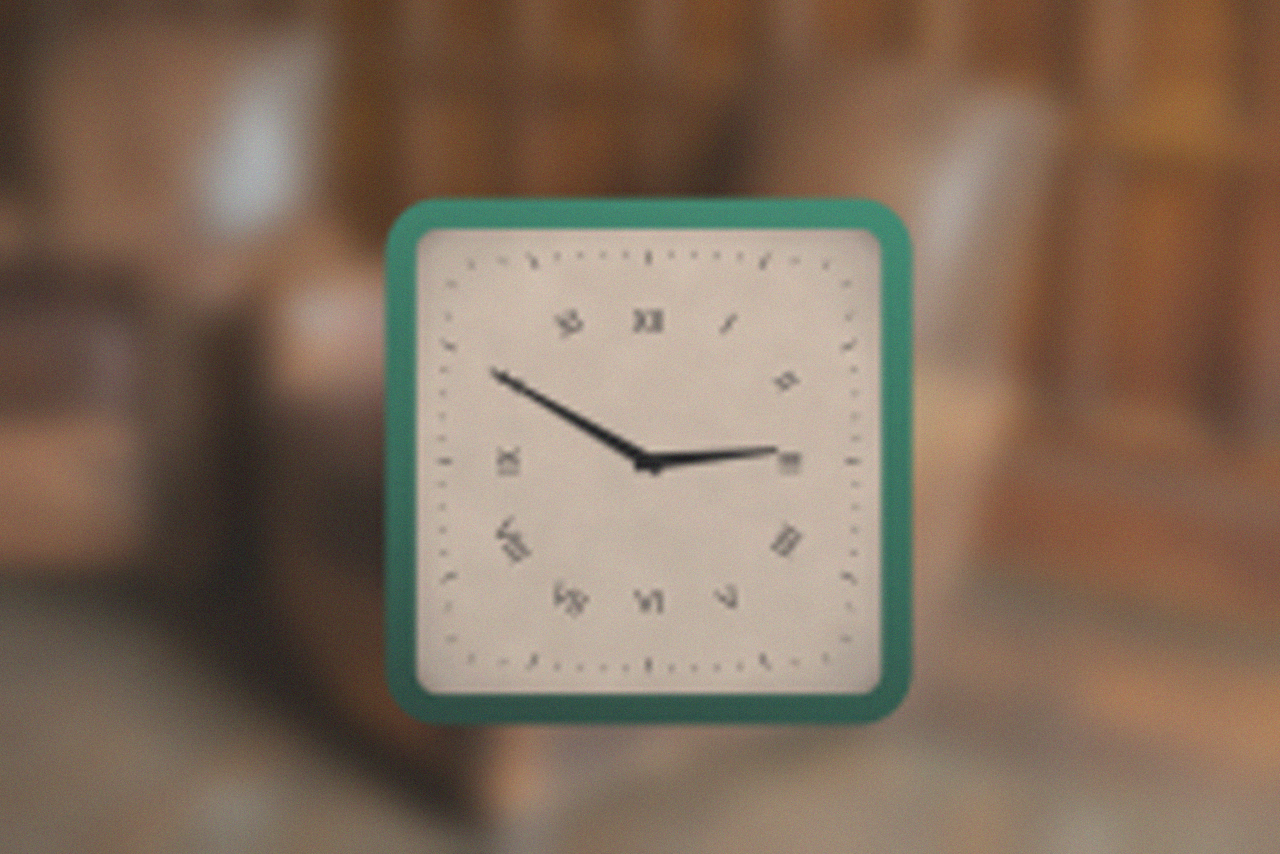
2:50
